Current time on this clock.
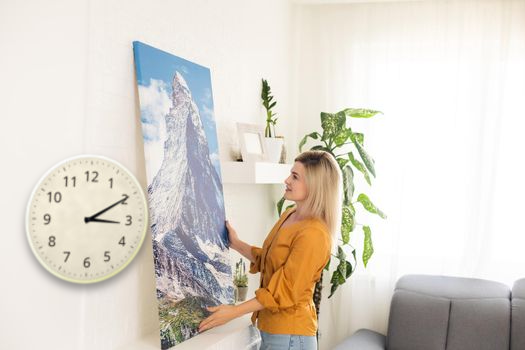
3:10
